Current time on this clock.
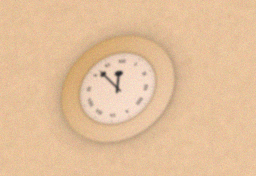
11:52
